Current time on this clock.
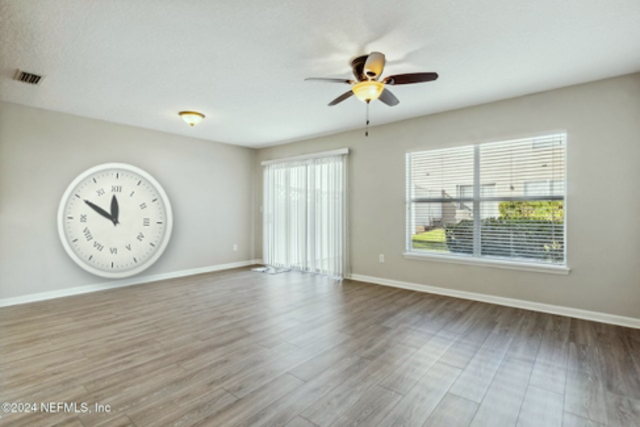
11:50
